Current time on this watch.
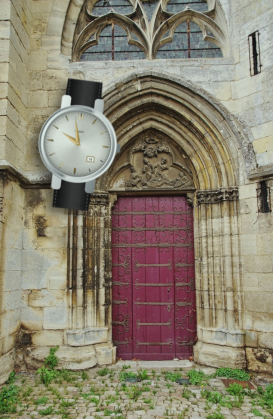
9:58
